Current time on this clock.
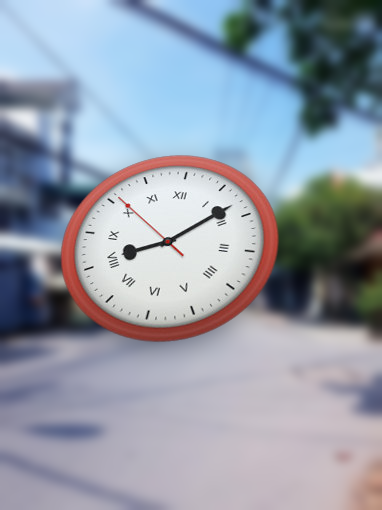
8:07:51
